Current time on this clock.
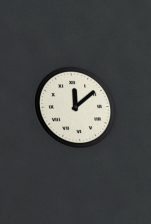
12:09
